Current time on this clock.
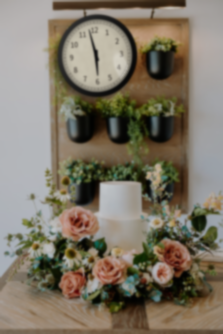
5:58
